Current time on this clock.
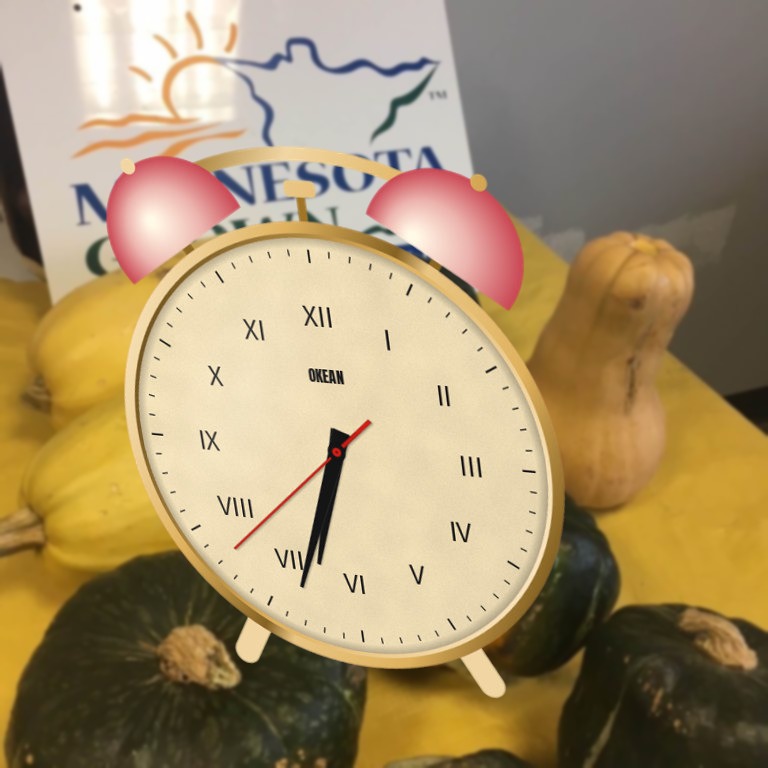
6:33:38
